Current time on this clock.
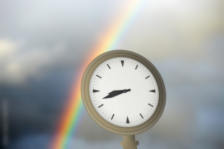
8:42
